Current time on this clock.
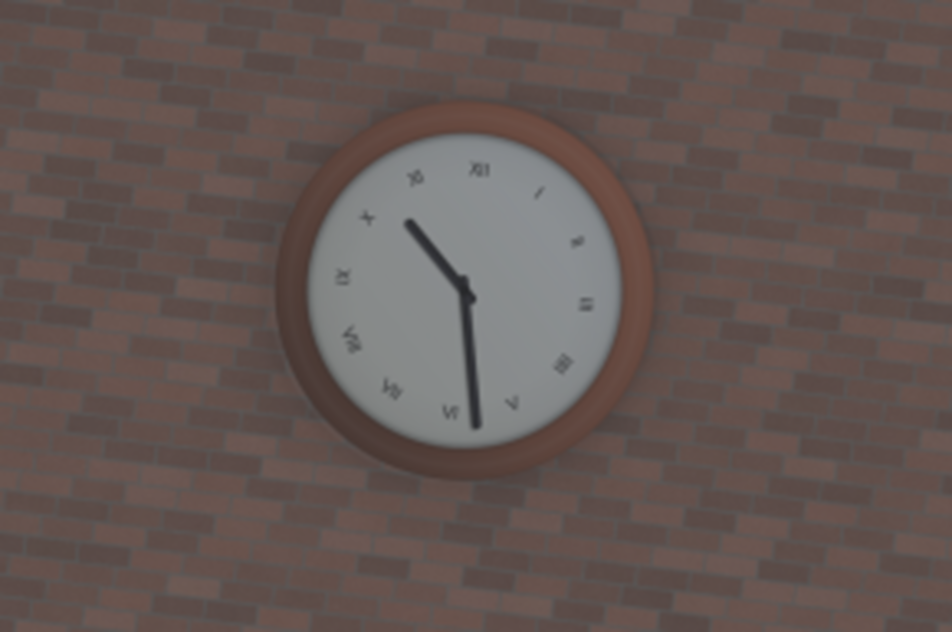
10:28
